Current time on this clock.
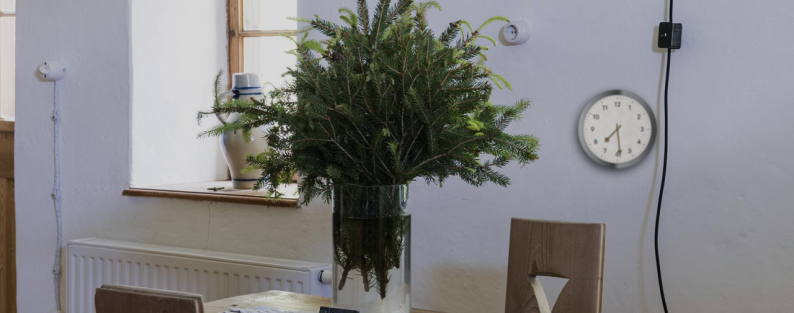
7:29
